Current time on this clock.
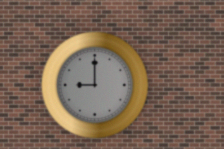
9:00
